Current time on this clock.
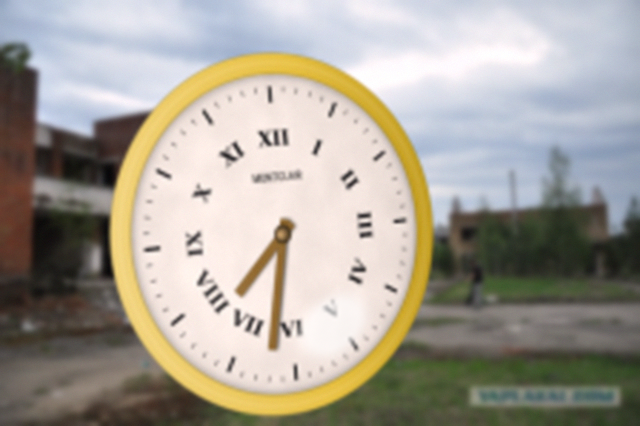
7:32
